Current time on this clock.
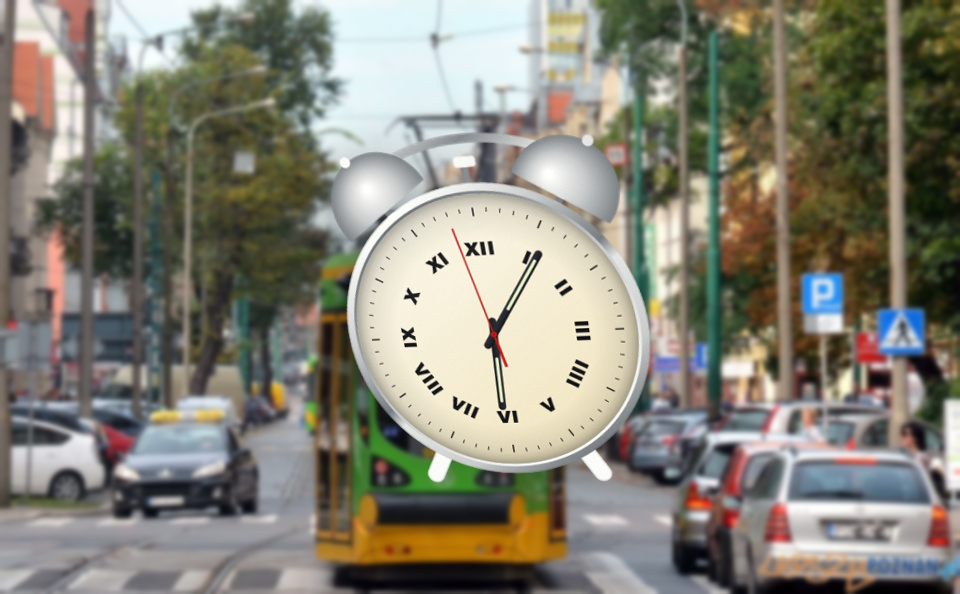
6:05:58
